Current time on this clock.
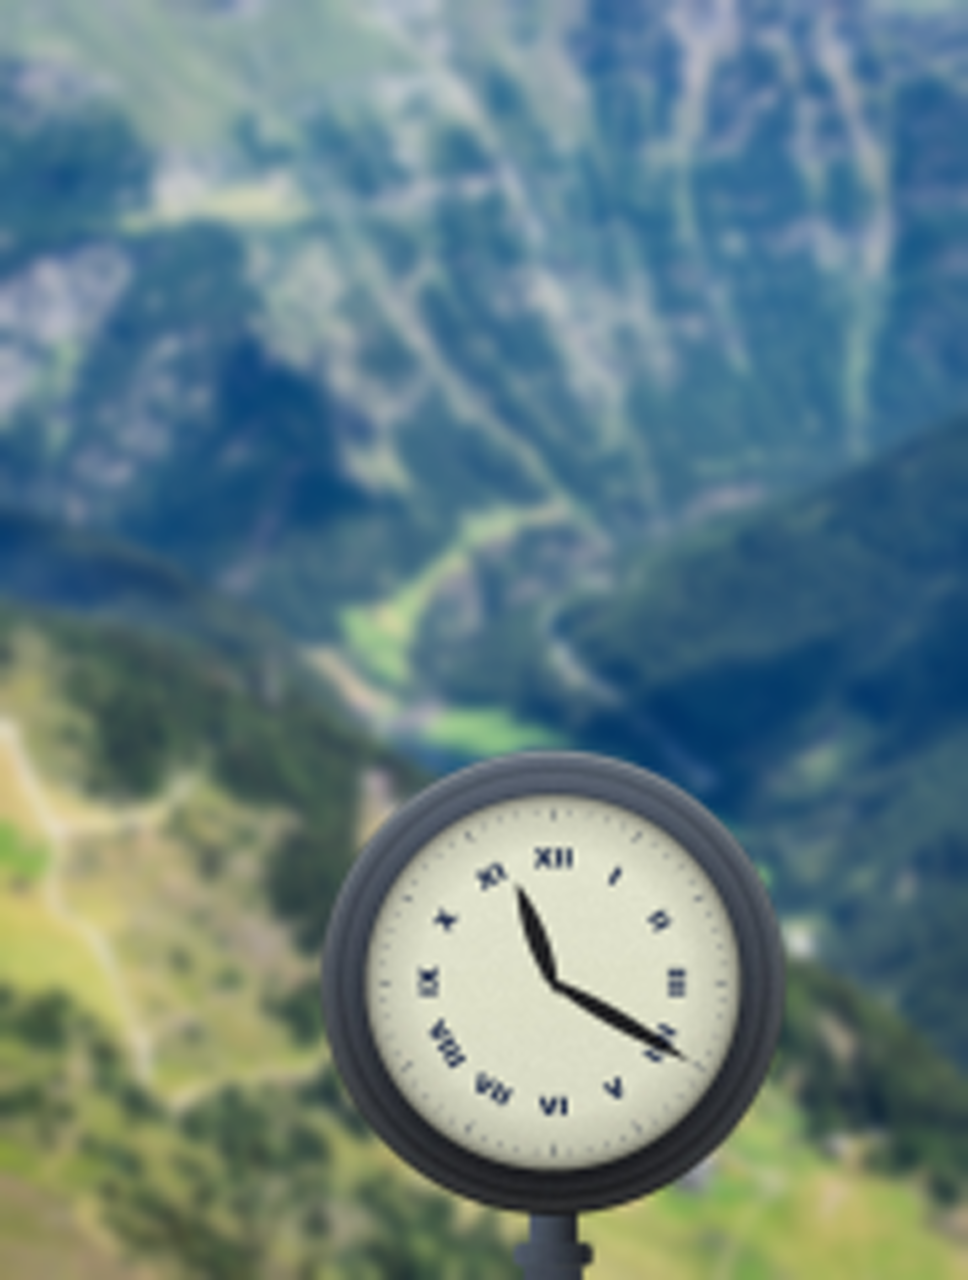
11:20
